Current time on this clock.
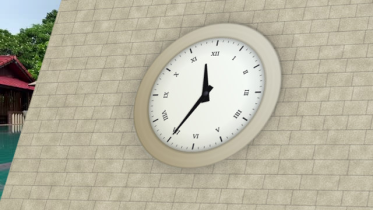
11:35
